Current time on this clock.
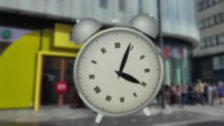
4:04
